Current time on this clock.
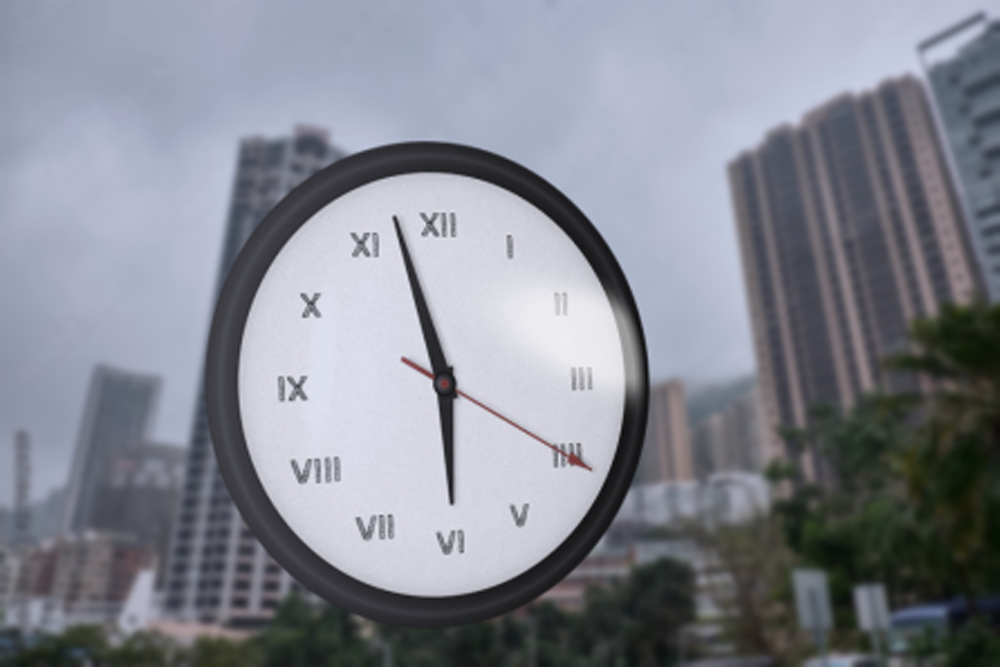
5:57:20
